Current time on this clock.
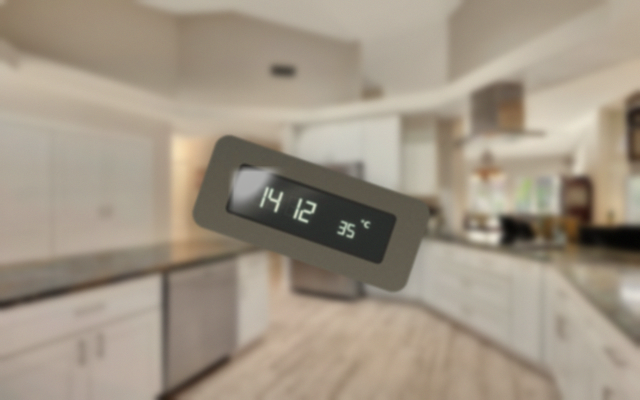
14:12
